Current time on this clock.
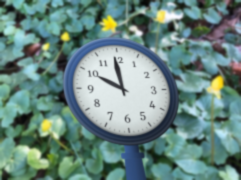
9:59
